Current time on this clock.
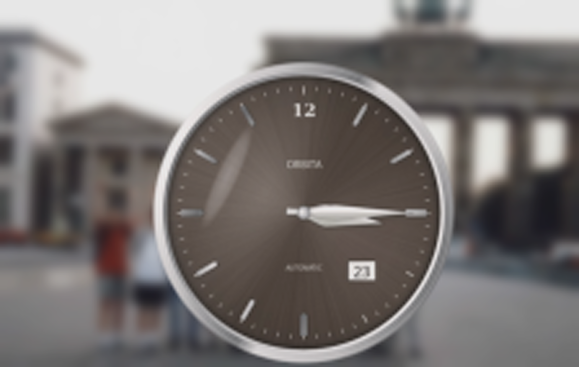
3:15
